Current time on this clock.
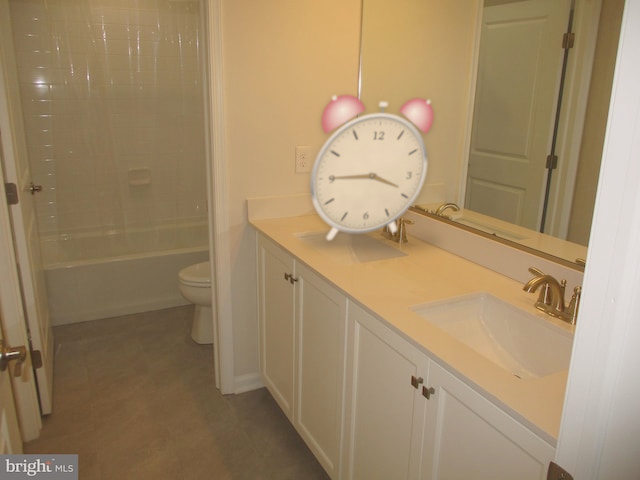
3:45
